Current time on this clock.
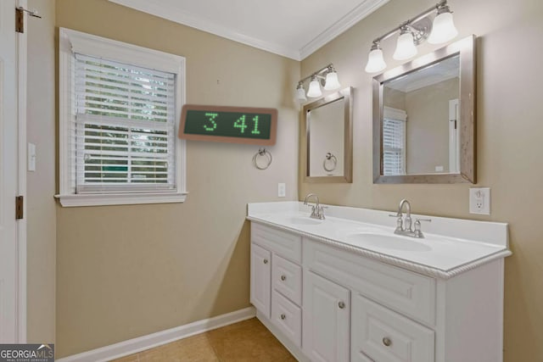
3:41
